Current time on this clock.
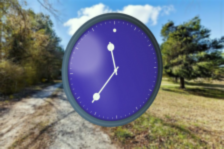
11:37
